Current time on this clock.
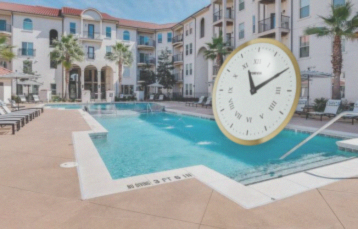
11:10
